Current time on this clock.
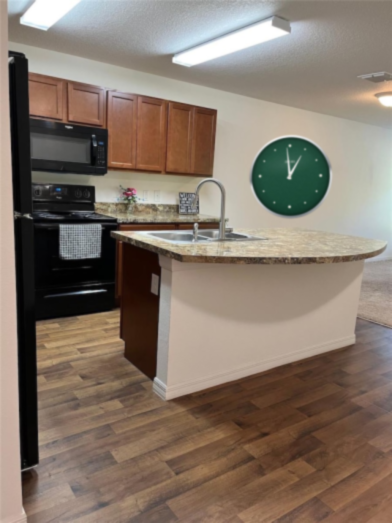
12:59
